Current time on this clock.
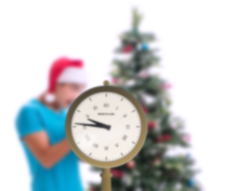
9:46
